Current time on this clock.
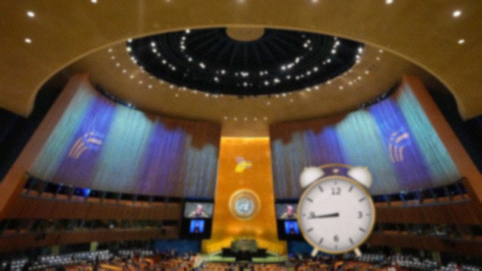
8:44
